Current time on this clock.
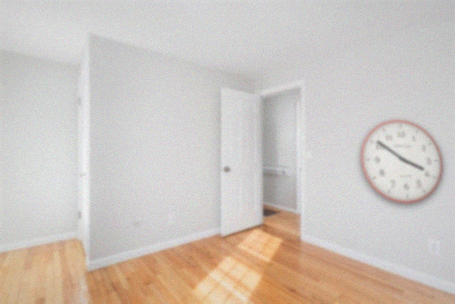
3:51
